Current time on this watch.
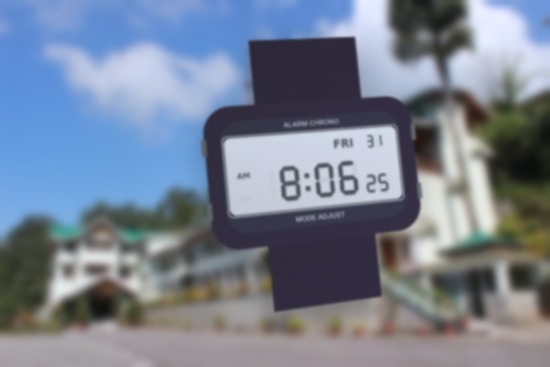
8:06:25
